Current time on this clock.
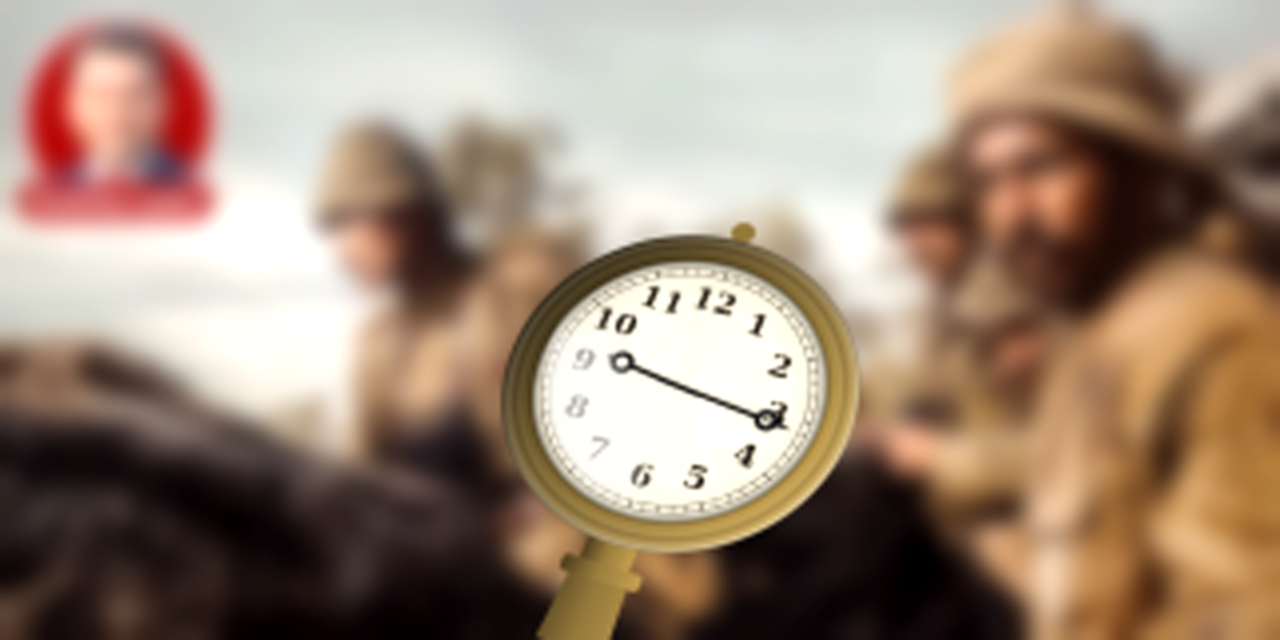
9:16
